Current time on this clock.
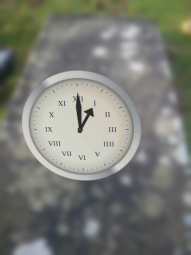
1:00
